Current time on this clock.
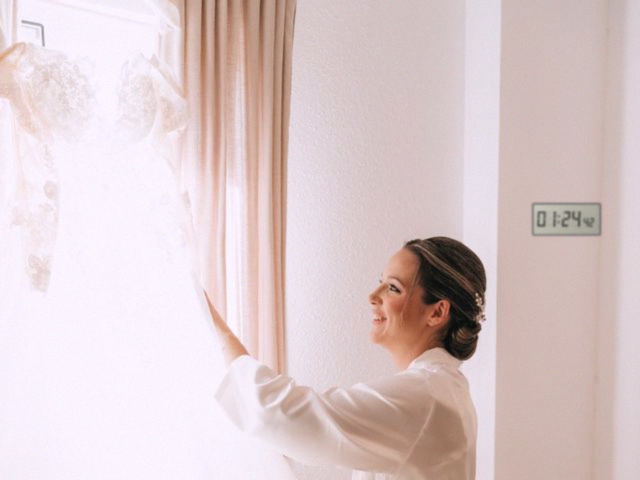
1:24
